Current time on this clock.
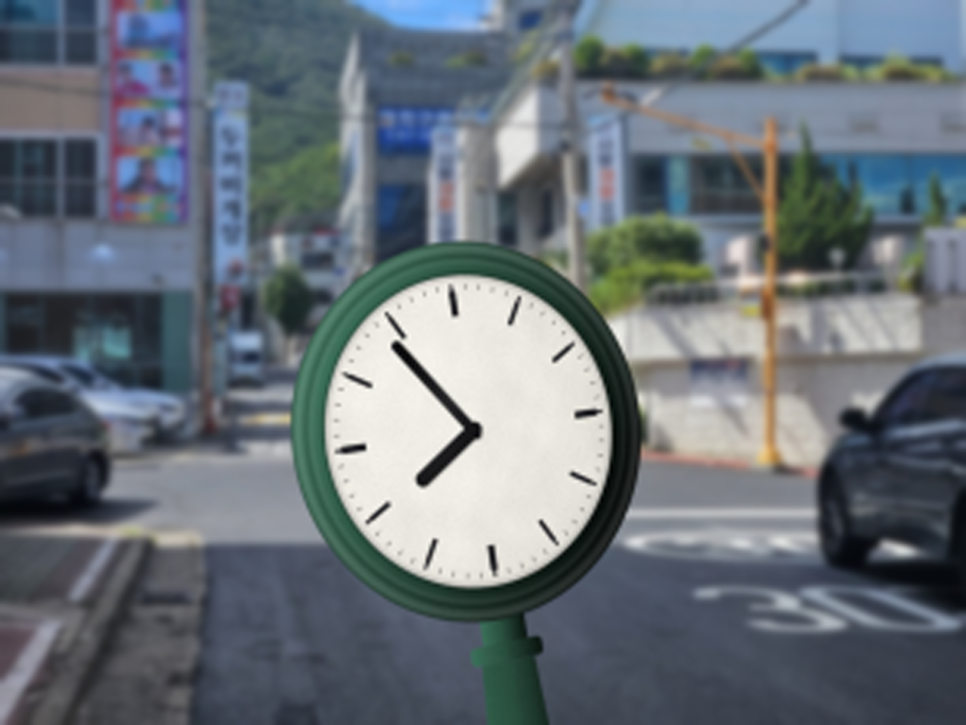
7:54
